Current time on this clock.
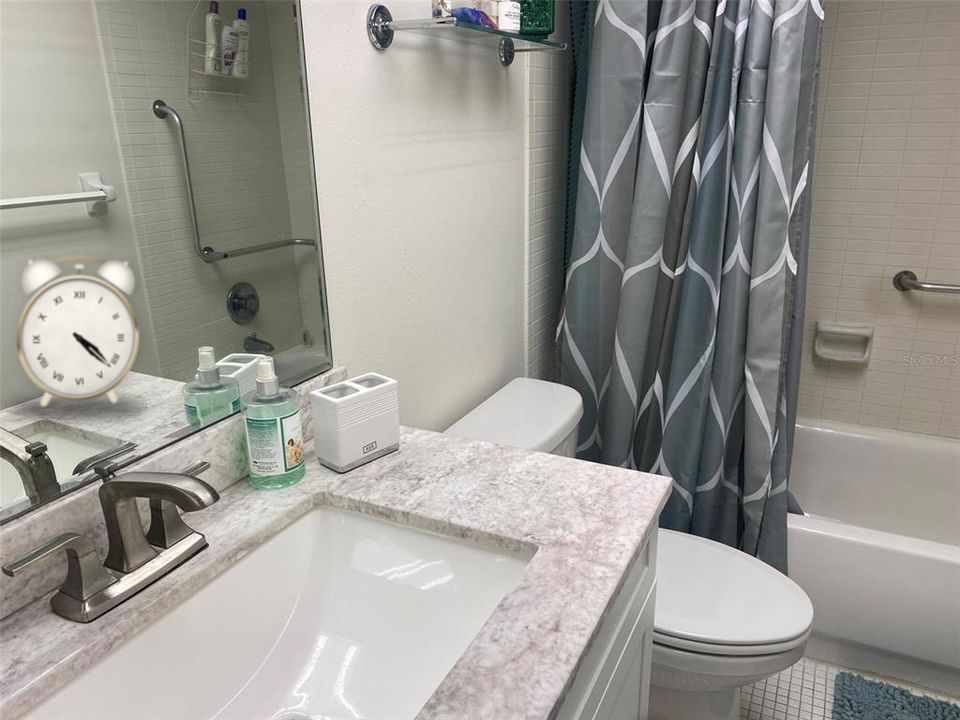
4:22
